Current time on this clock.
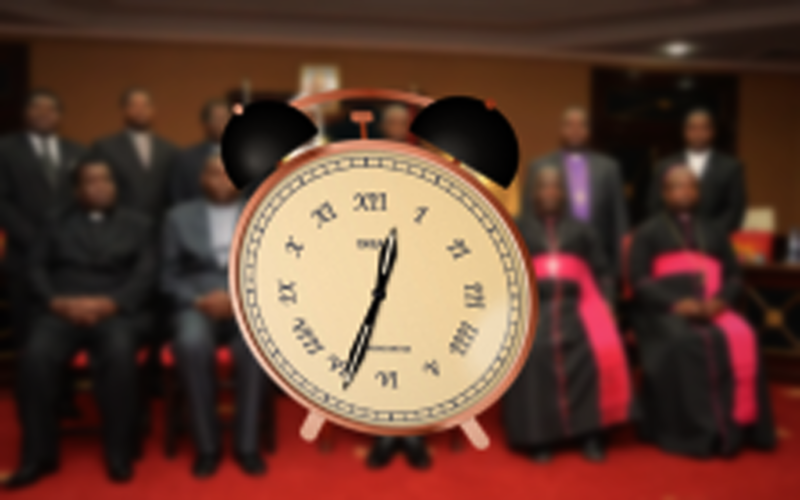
12:34
